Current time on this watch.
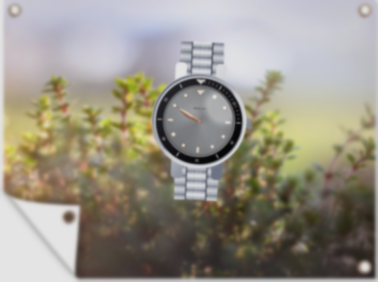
9:50
